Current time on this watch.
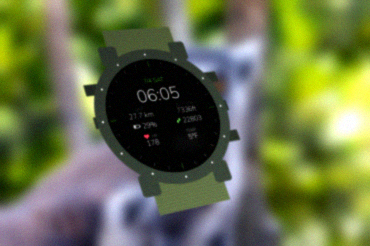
6:05
